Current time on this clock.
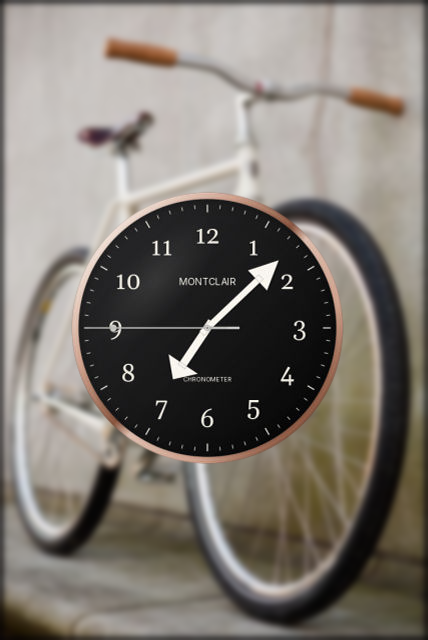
7:07:45
